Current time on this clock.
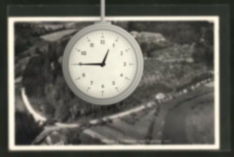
12:45
